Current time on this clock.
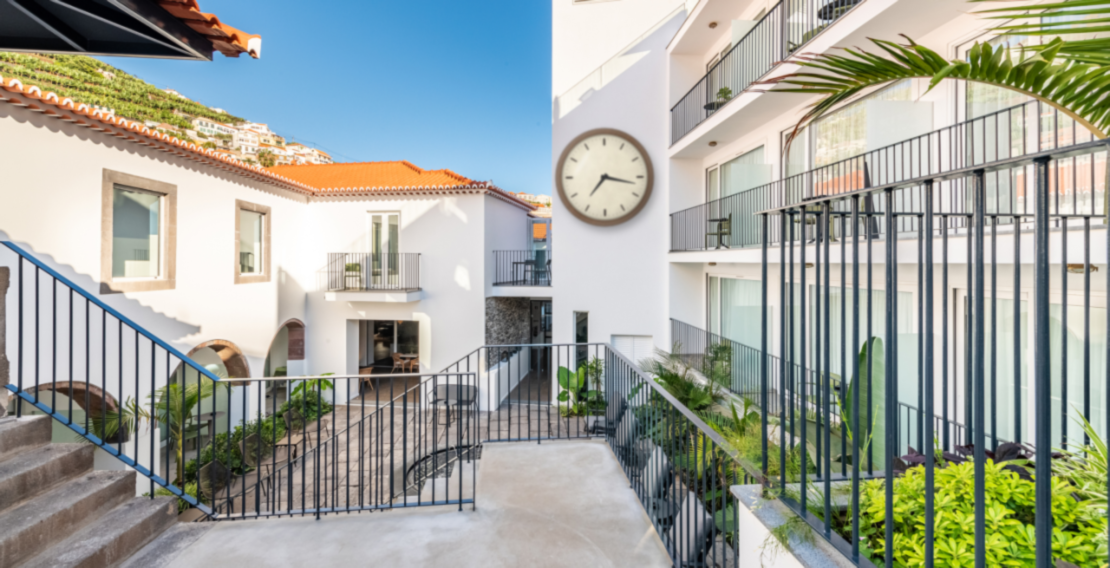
7:17
